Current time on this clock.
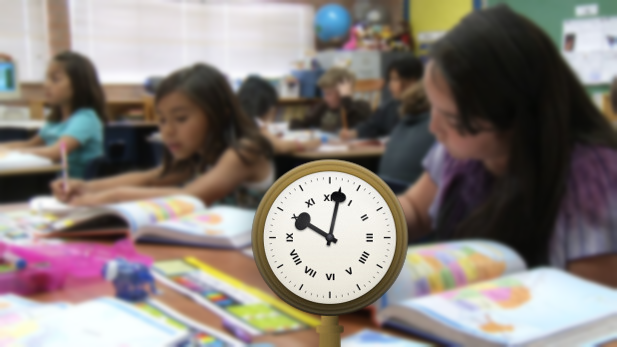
10:02
